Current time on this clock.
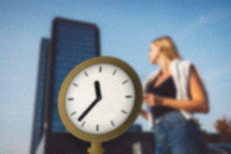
11:37
